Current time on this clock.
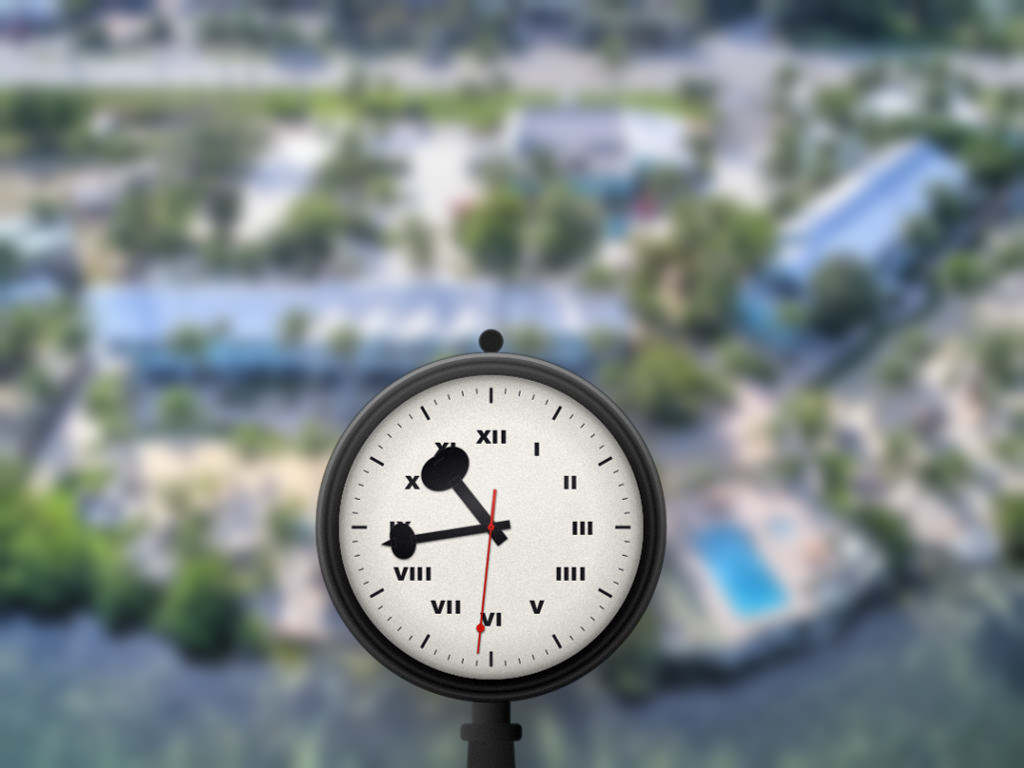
10:43:31
